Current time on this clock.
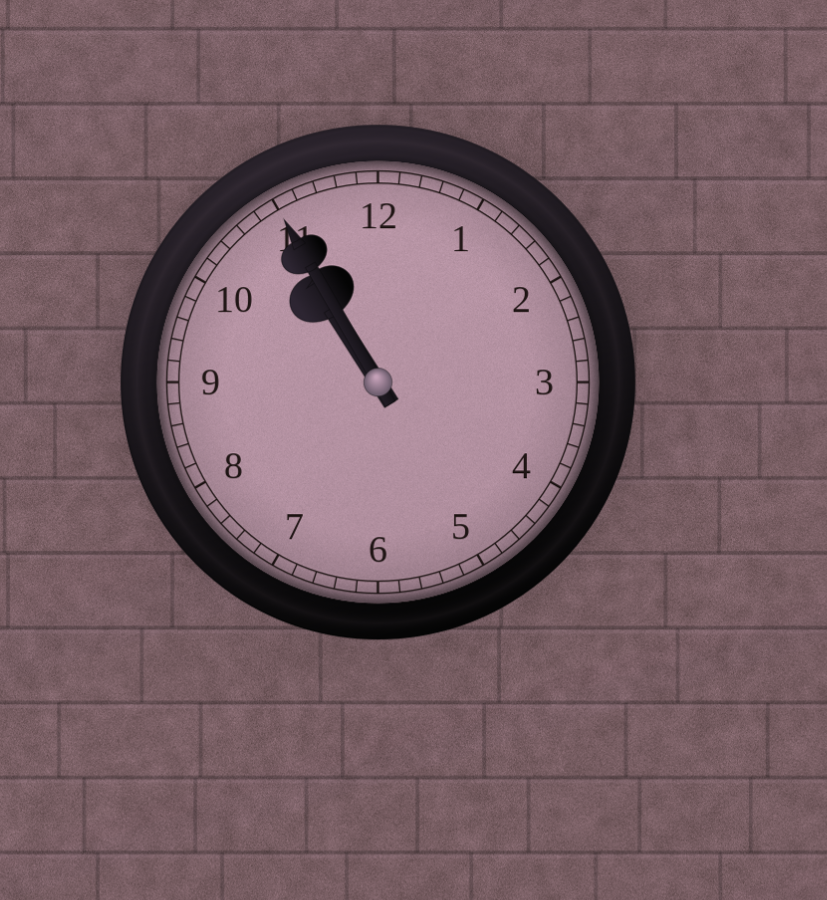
10:55
